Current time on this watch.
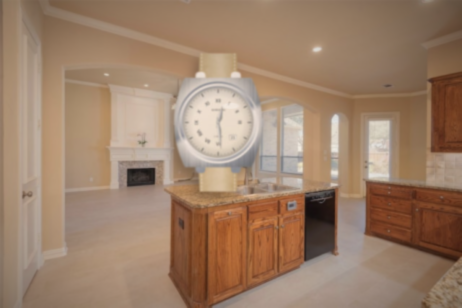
12:29
